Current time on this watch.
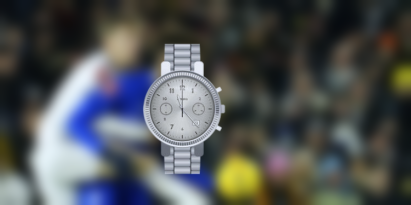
11:23
